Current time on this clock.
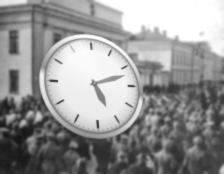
5:12
